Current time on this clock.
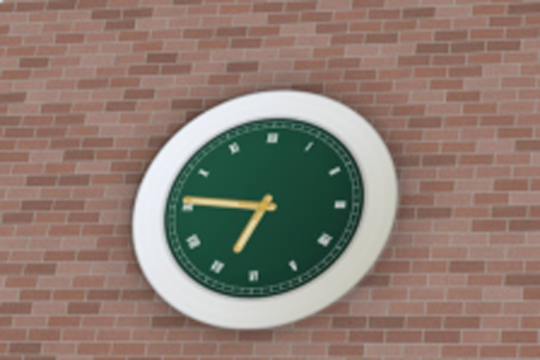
6:46
